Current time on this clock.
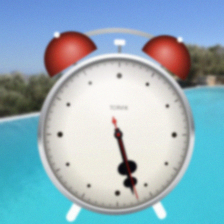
5:27:27
